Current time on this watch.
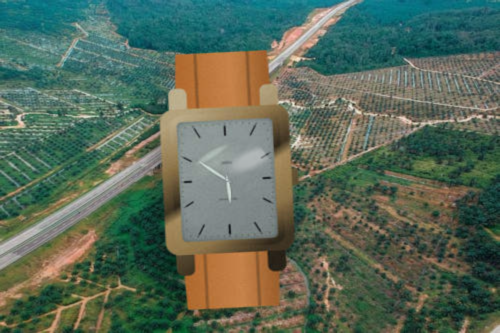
5:51
